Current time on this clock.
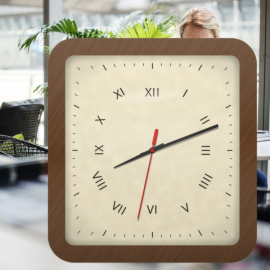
8:11:32
